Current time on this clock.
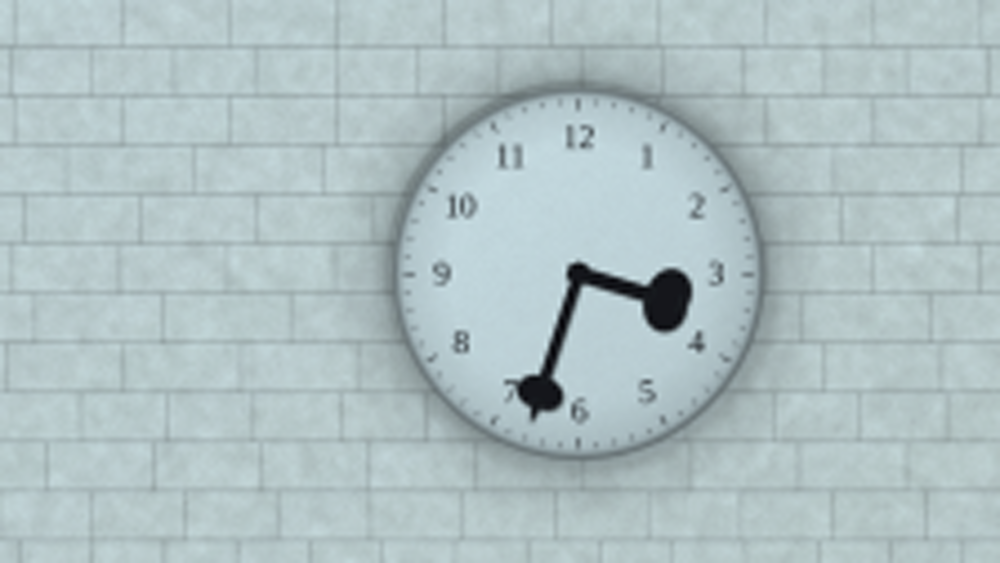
3:33
